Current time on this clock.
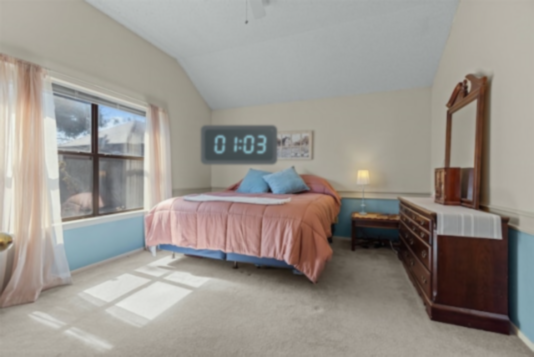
1:03
